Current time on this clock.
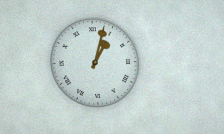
1:03
